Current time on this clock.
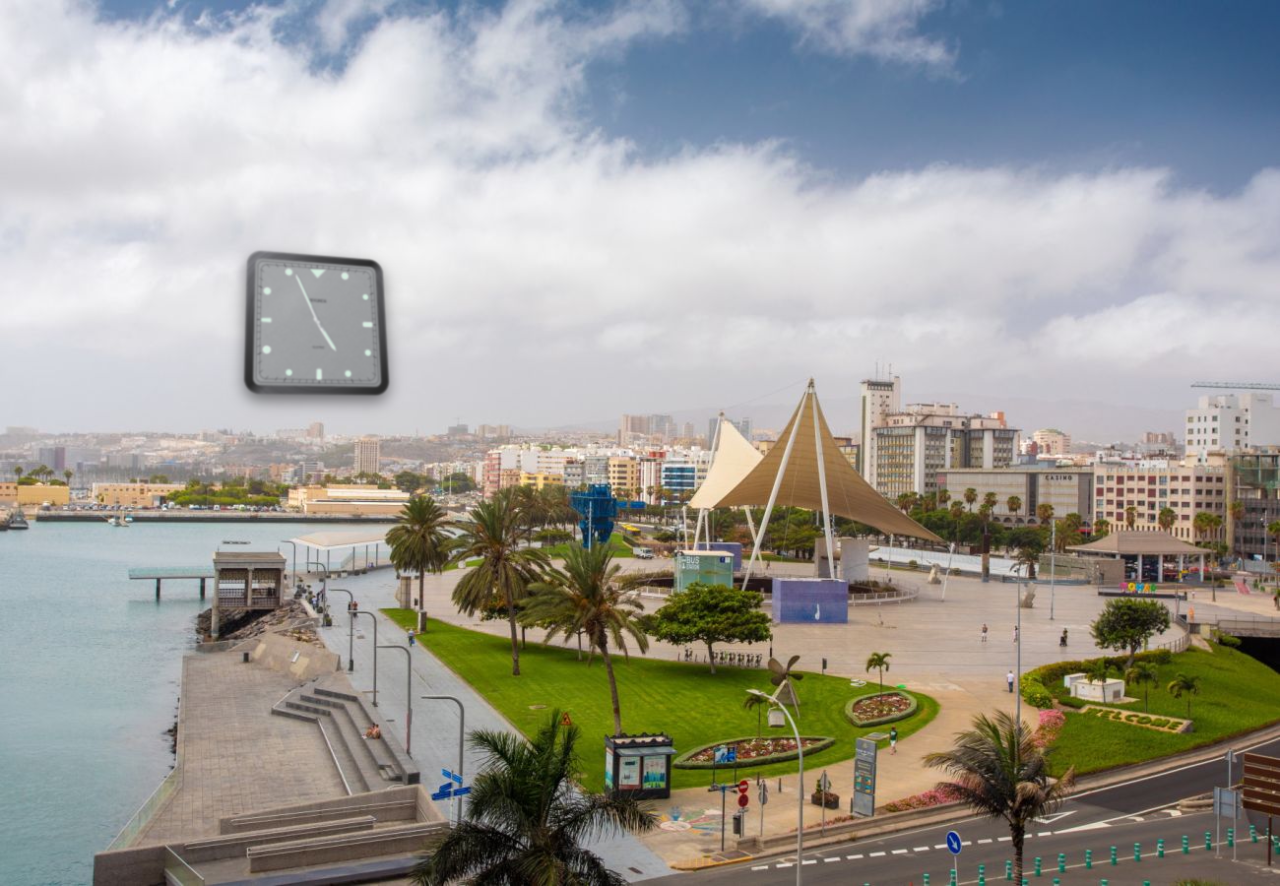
4:56
